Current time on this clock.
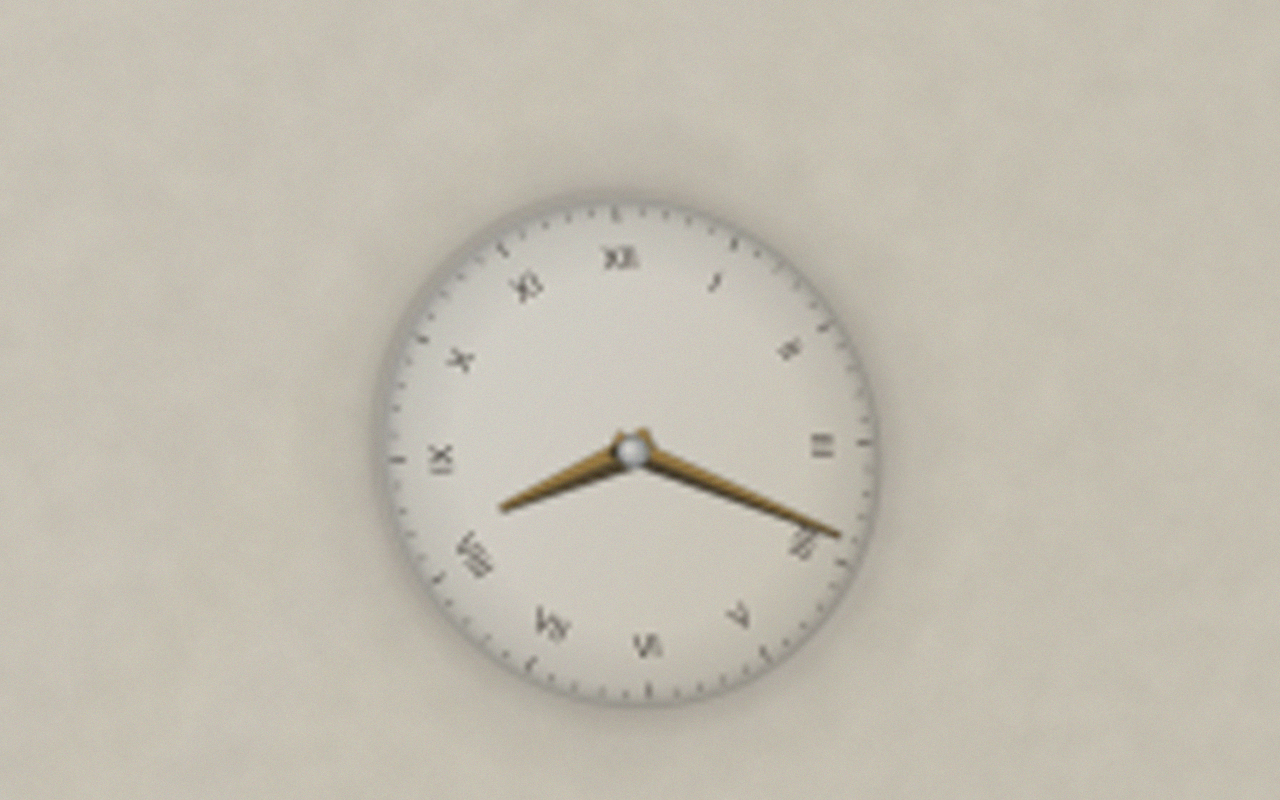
8:19
